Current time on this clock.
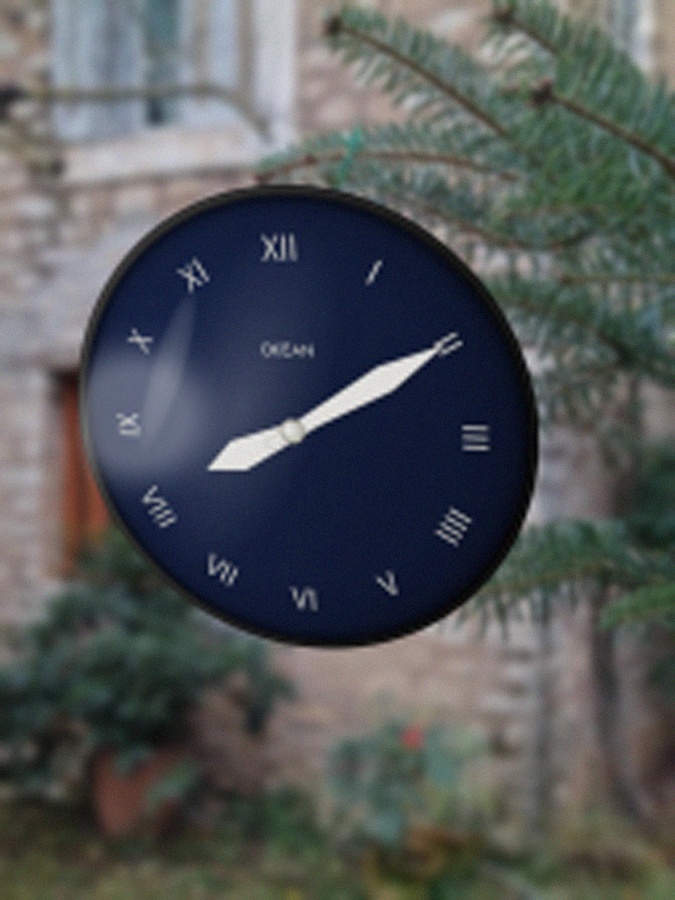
8:10
